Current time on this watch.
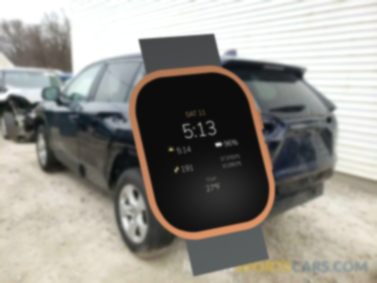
5:13
